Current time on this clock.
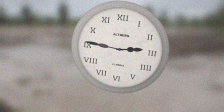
2:46
